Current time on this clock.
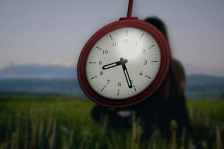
8:26
